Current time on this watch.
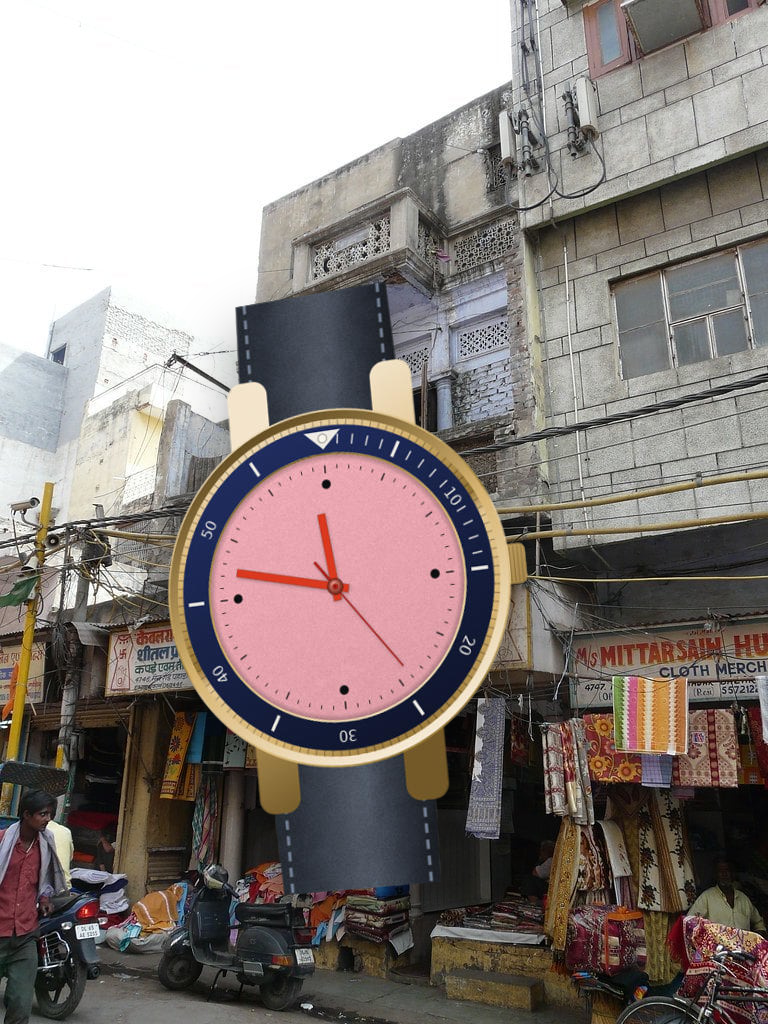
11:47:24
